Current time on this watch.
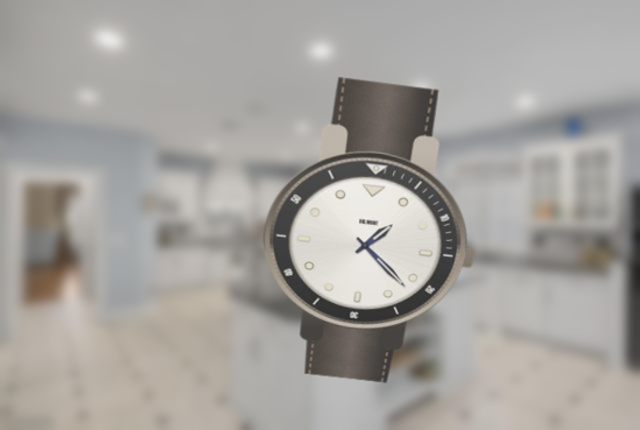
1:22
